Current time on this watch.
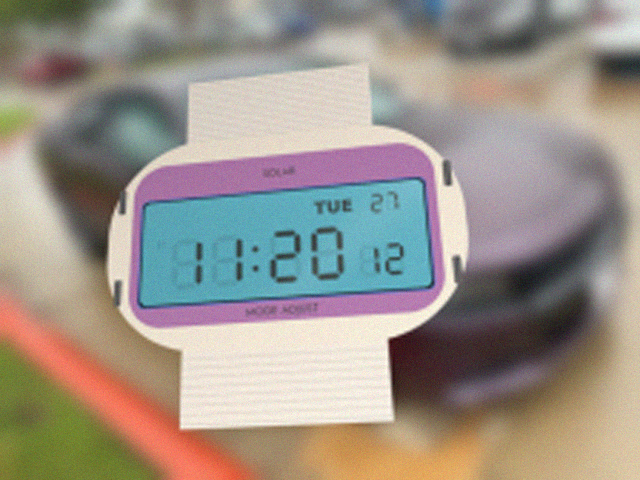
11:20:12
